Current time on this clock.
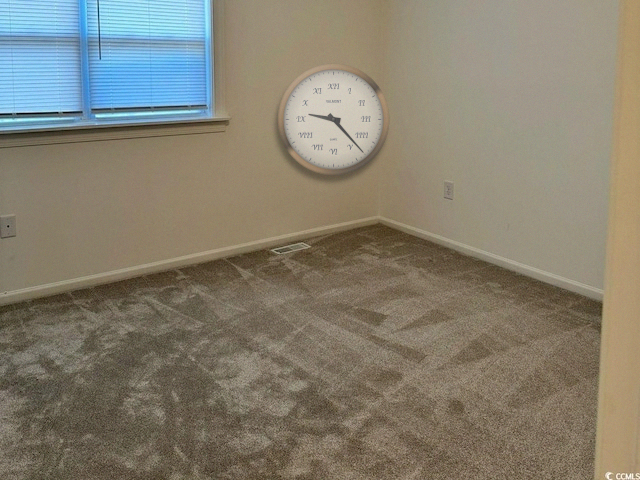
9:23
